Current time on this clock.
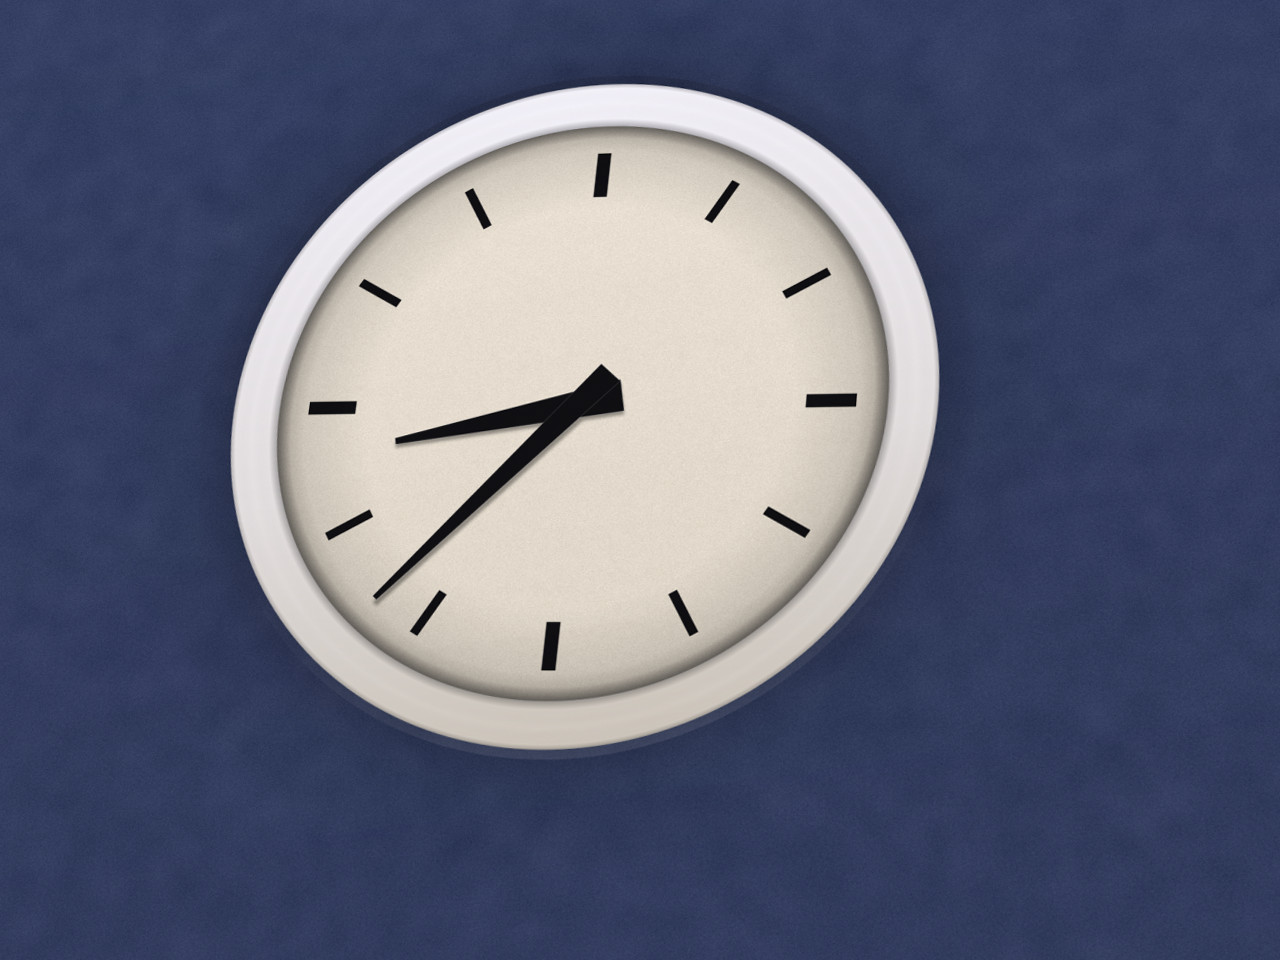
8:37
